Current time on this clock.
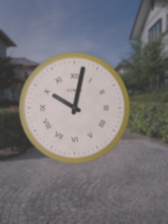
10:02
